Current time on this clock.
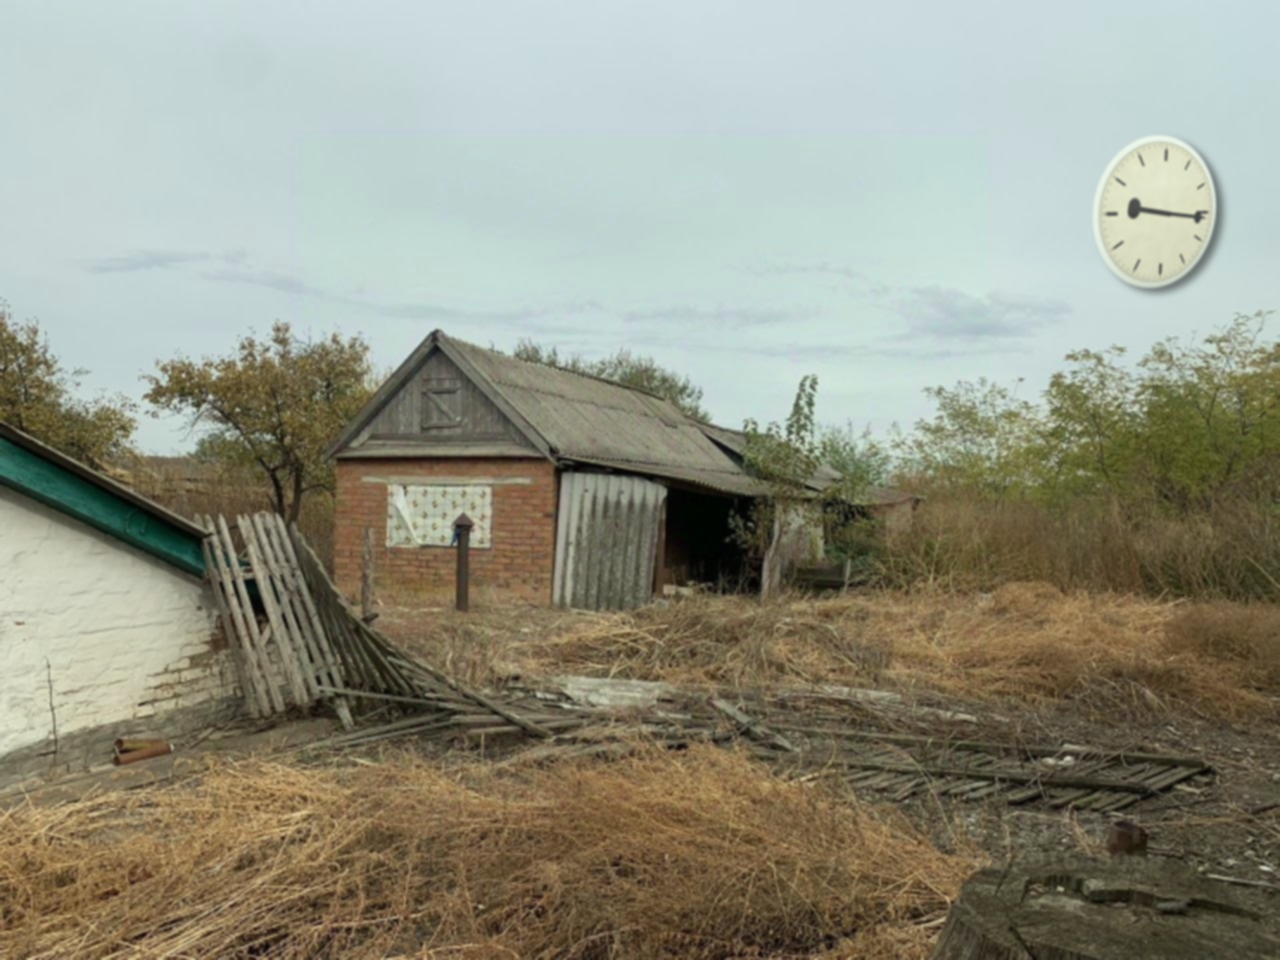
9:16
